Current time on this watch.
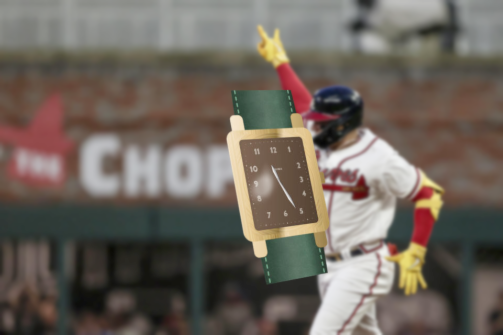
11:26
